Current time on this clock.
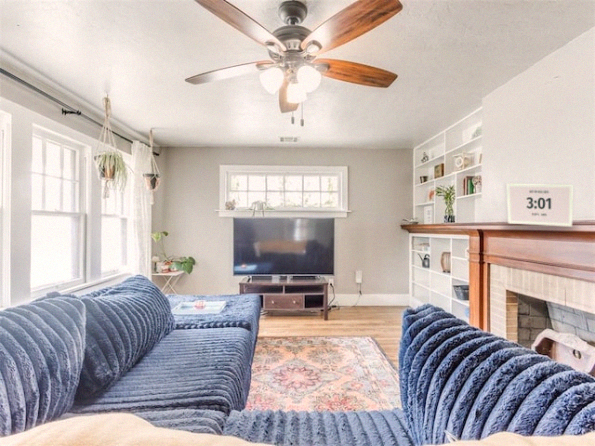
3:01
